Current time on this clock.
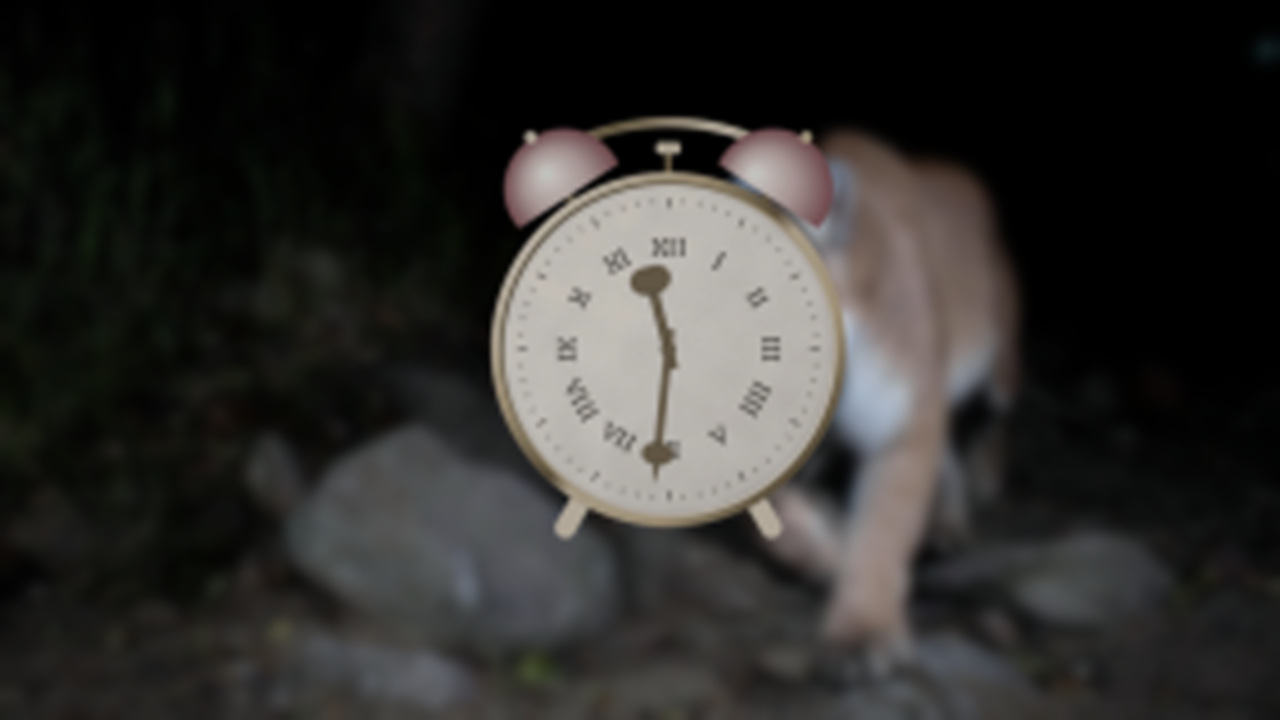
11:31
